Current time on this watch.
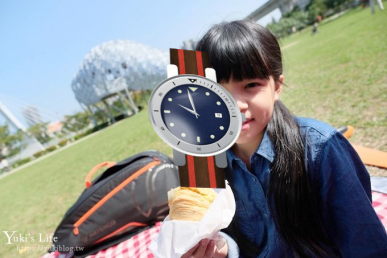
9:58
